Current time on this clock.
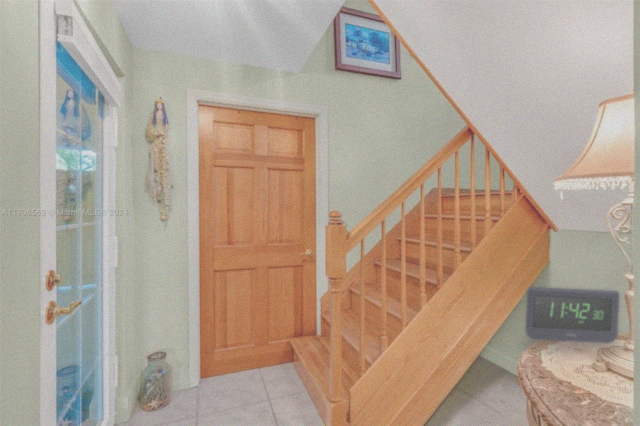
11:42
